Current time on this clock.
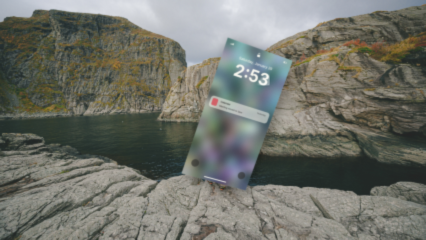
2:53
